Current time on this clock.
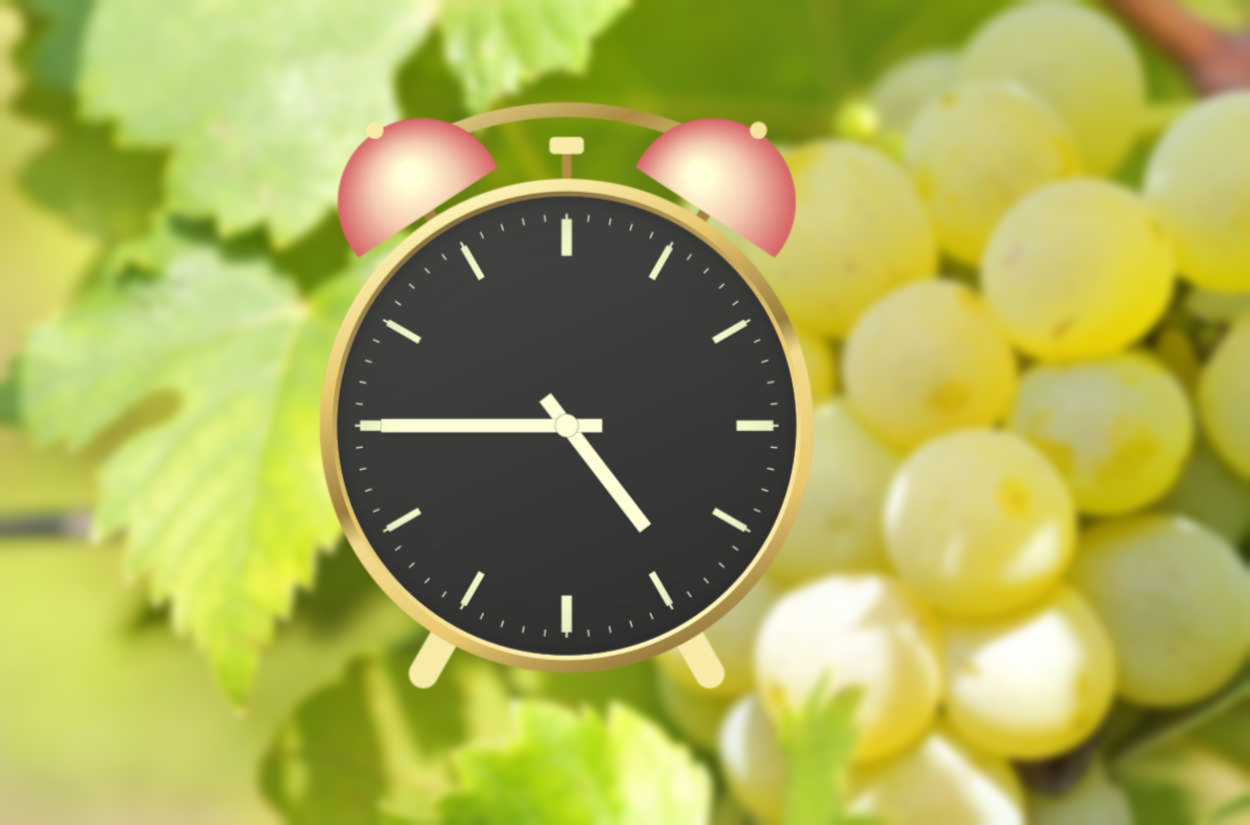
4:45
